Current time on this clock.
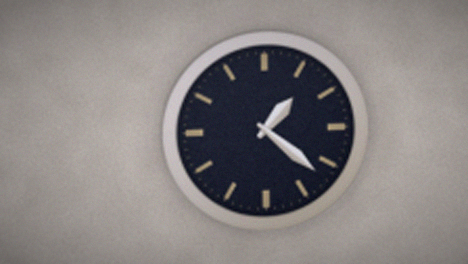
1:22
